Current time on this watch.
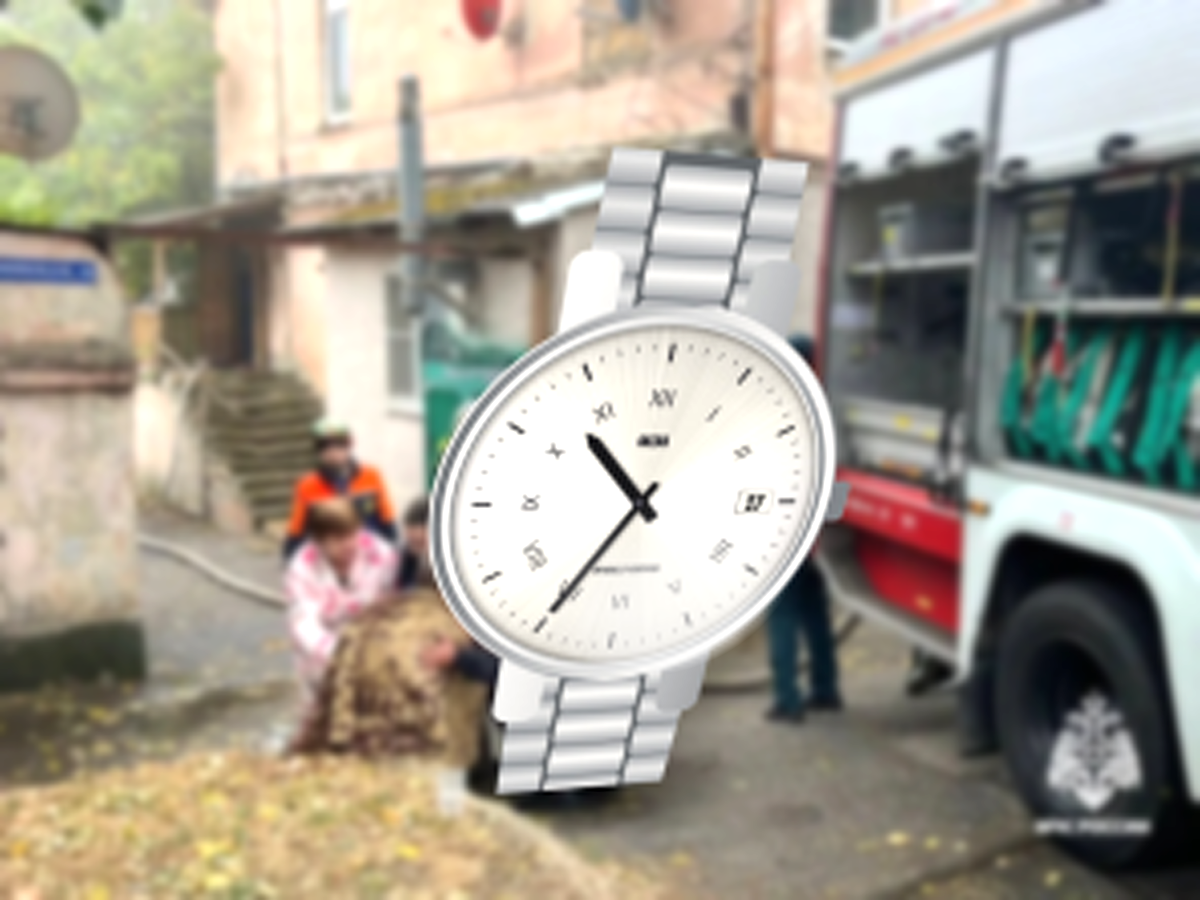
10:35
